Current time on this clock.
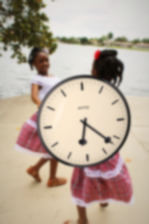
6:22
